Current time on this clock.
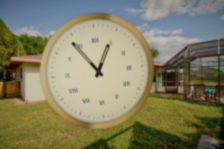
12:54
